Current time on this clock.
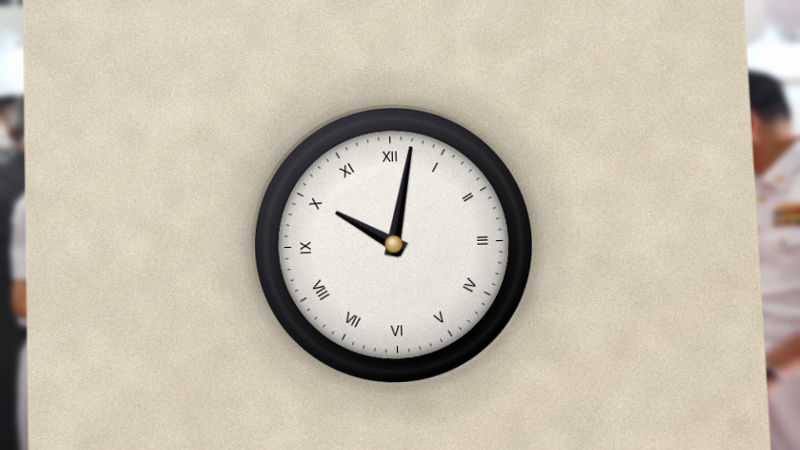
10:02
